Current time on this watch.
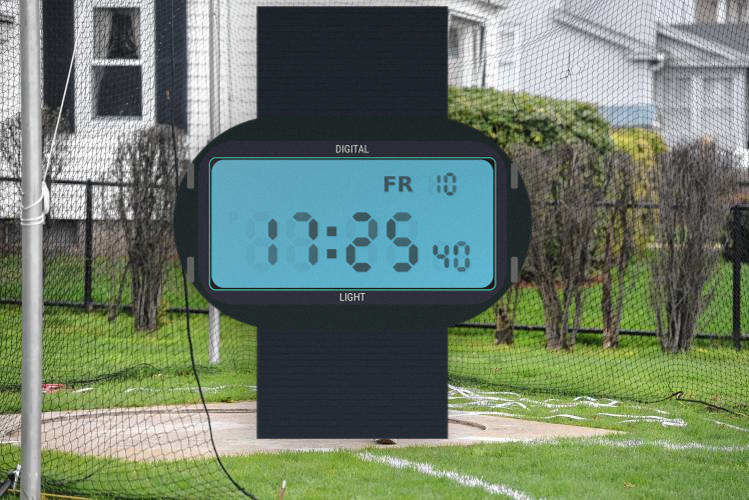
17:25:40
